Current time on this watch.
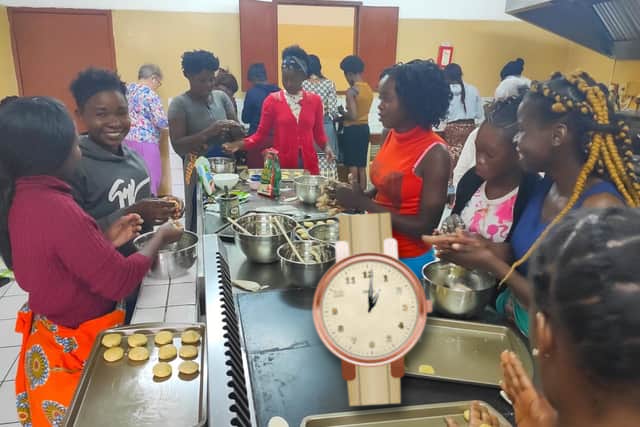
1:01
